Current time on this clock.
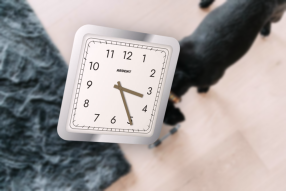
3:25
